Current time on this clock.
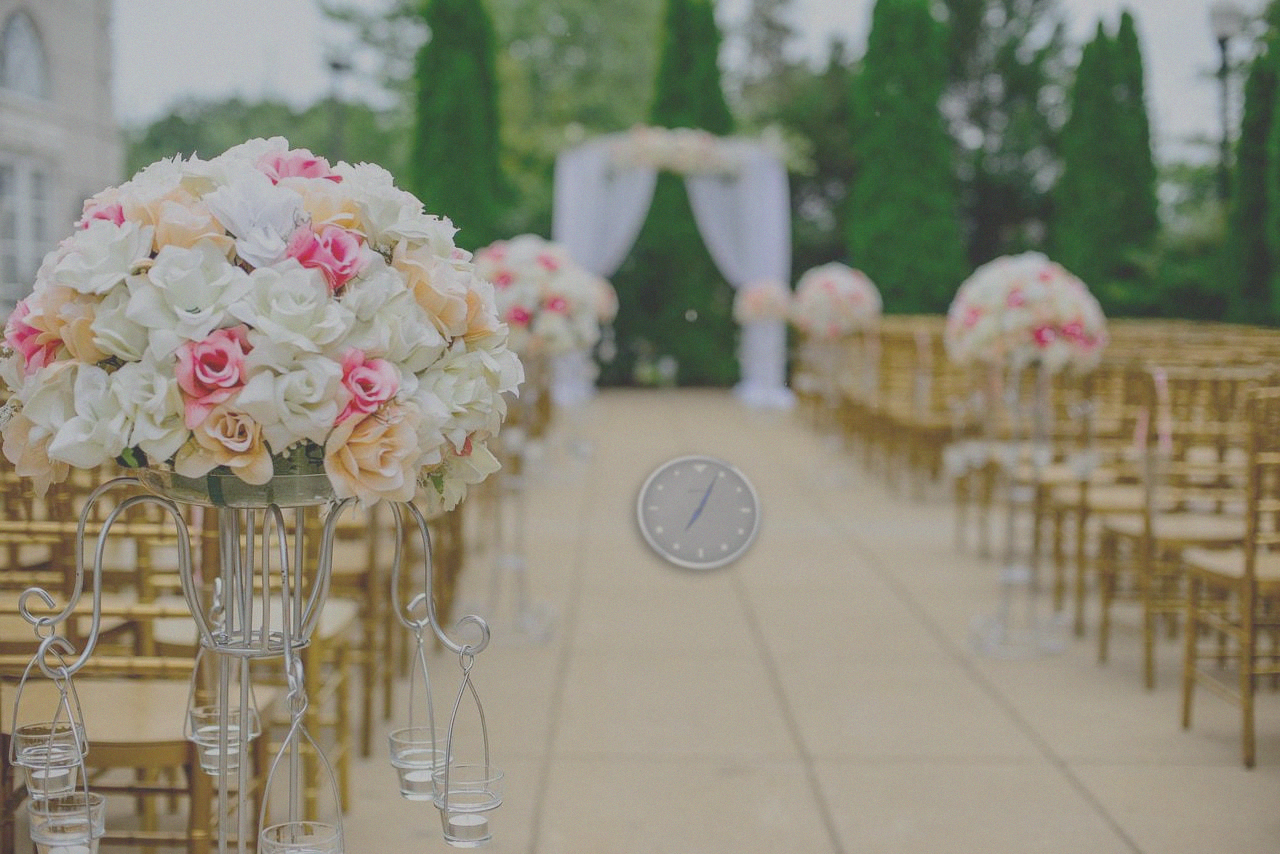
7:04
